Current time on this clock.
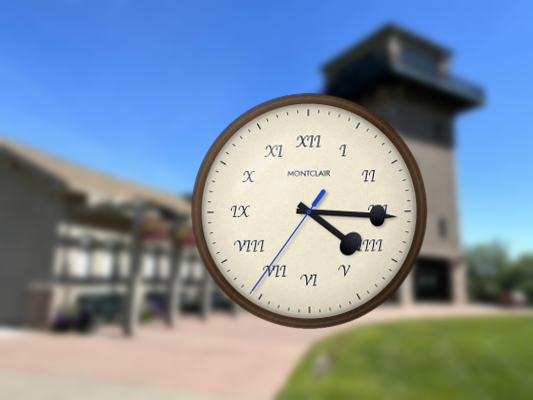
4:15:36
